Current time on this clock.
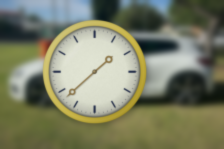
1:38
